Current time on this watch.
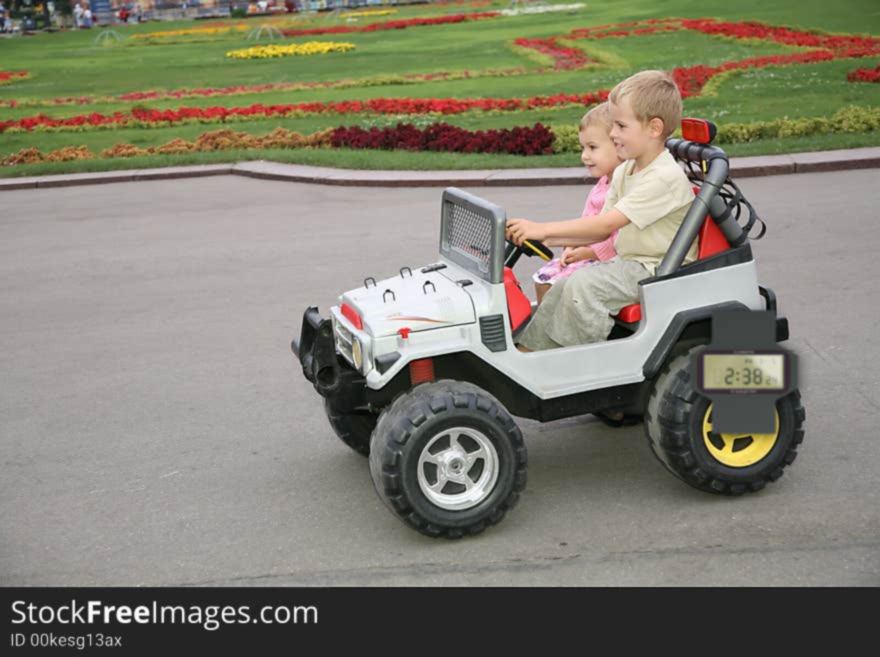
2:38
